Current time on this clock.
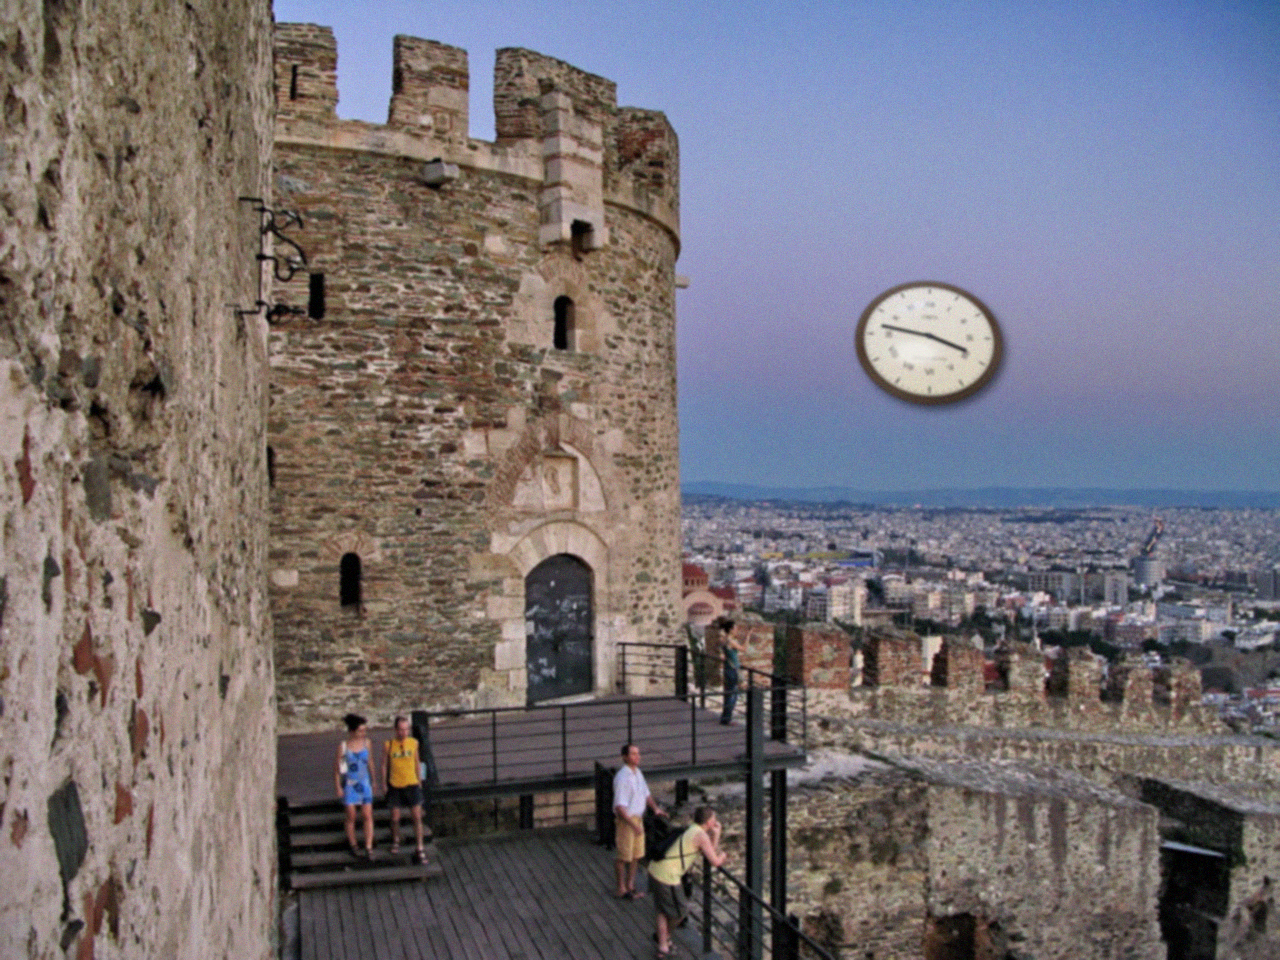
3:47
